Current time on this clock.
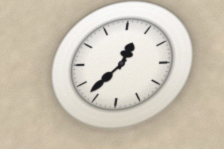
12:37
